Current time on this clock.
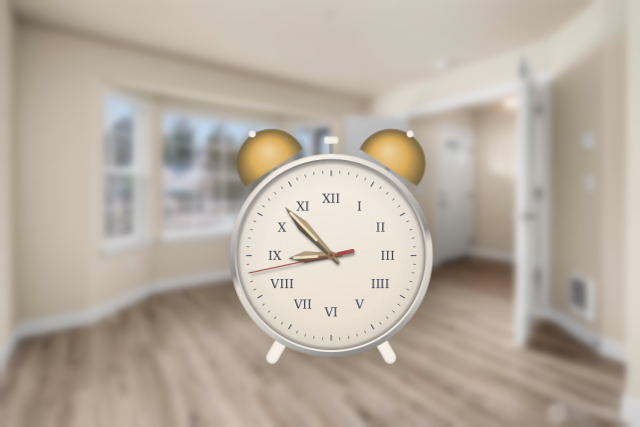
8:52:43
